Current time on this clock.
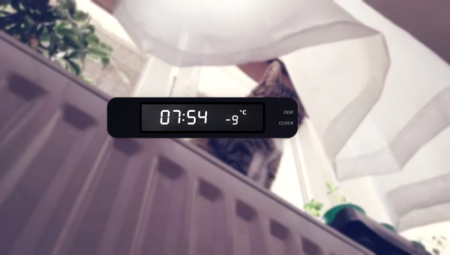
7:54
